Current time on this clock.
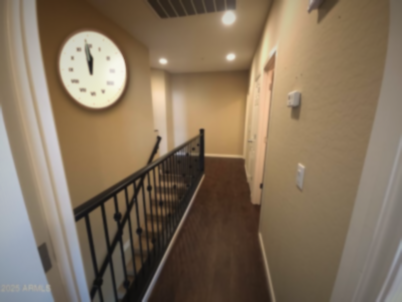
11:59
